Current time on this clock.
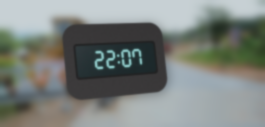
22:07
